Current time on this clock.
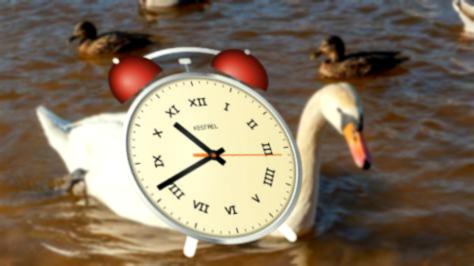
10:41:16
